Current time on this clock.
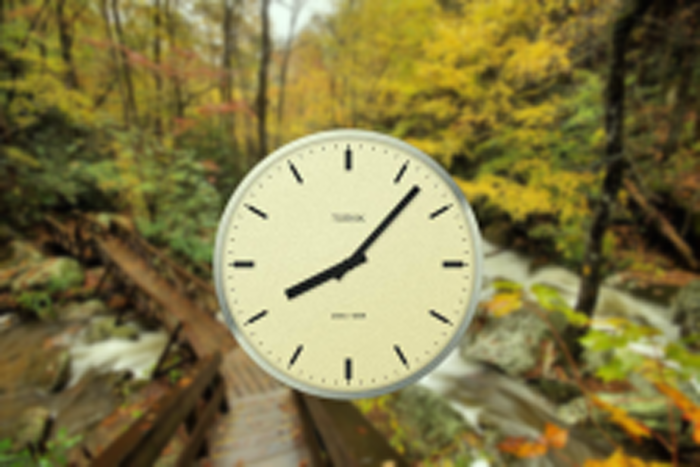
8:07
